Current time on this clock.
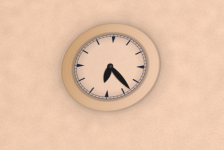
6:23
